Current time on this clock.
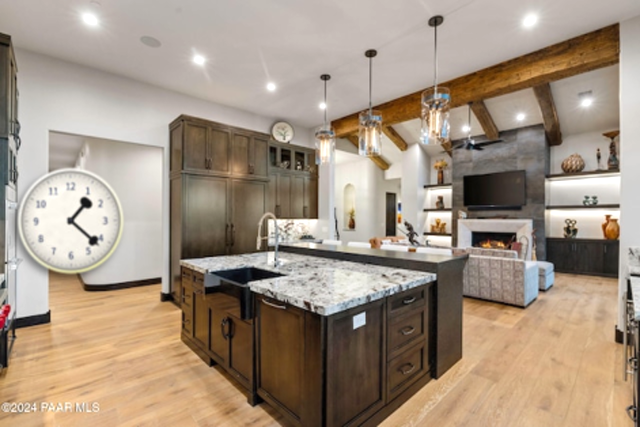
1:22
